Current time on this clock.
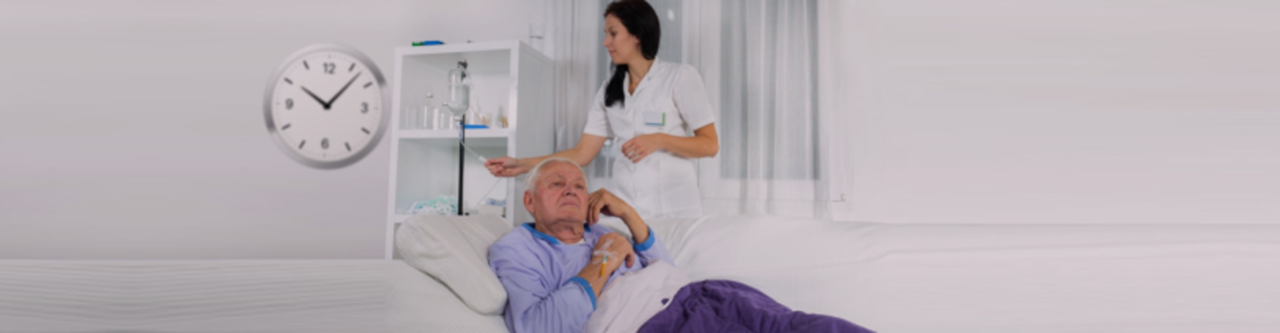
10:07
